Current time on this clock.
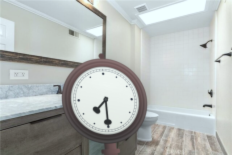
7:30
